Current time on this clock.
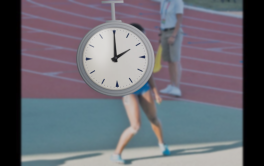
2:00
